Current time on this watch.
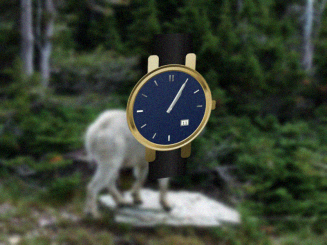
1:05
